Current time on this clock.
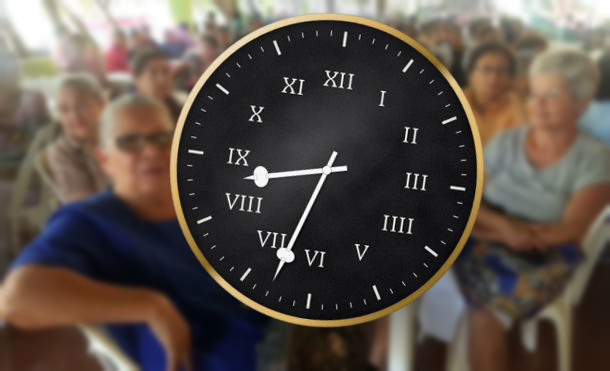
8:33
